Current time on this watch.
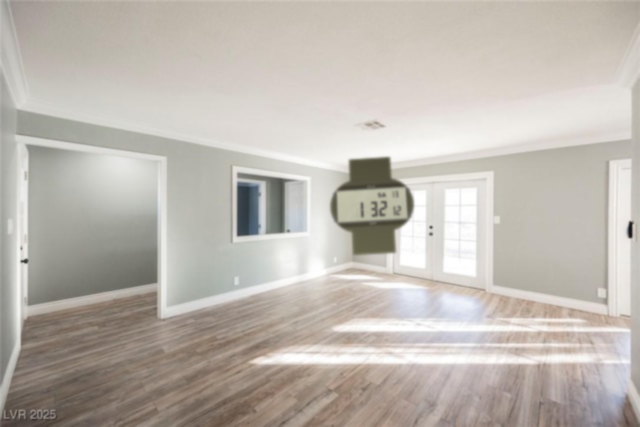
1:32
